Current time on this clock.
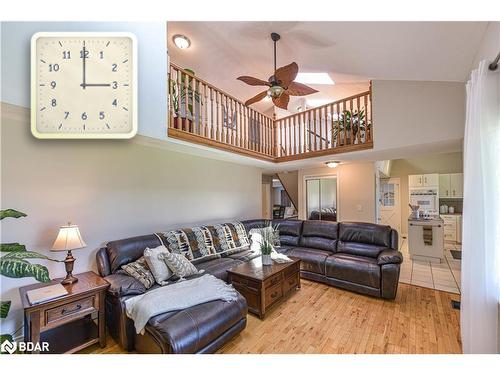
3:00
